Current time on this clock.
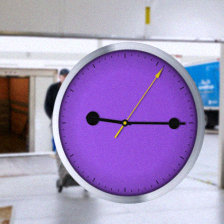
9:15:06
